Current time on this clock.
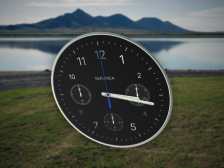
3:17
